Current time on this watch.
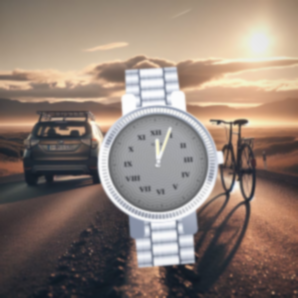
12:04
